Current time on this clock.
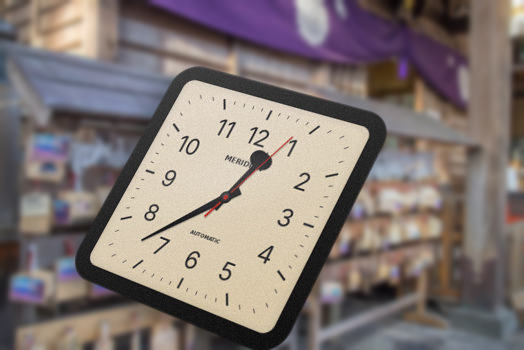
12:37:04
